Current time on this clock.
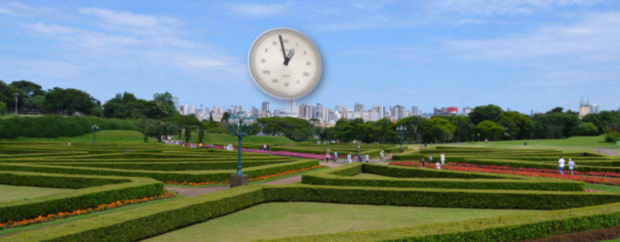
12:58
